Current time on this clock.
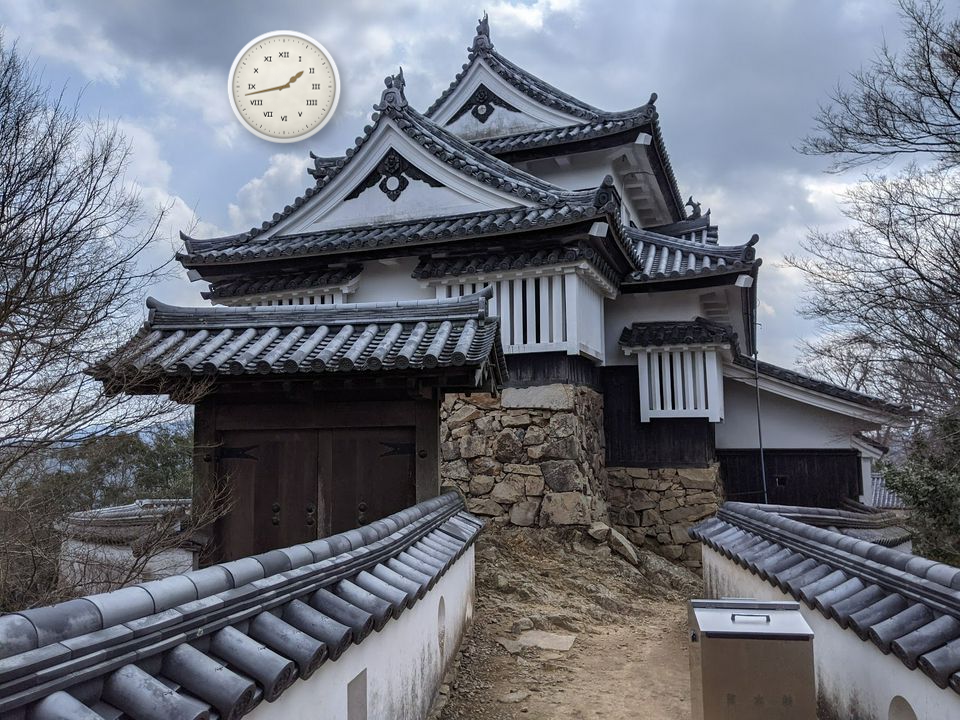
1:43
